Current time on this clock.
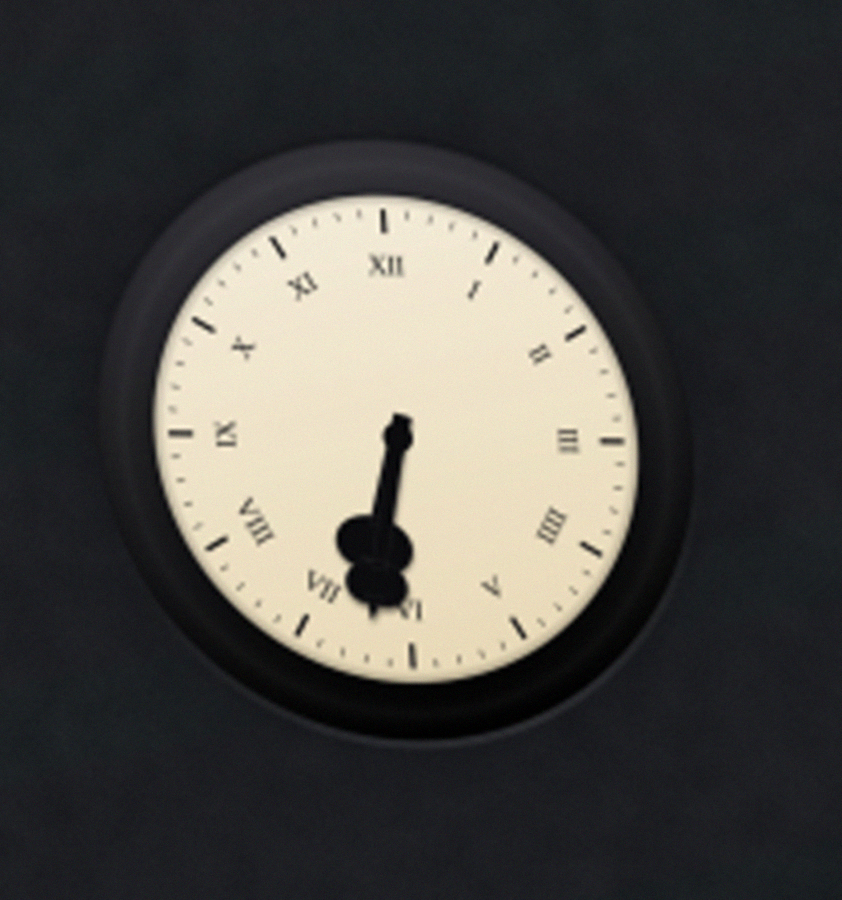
6:32
